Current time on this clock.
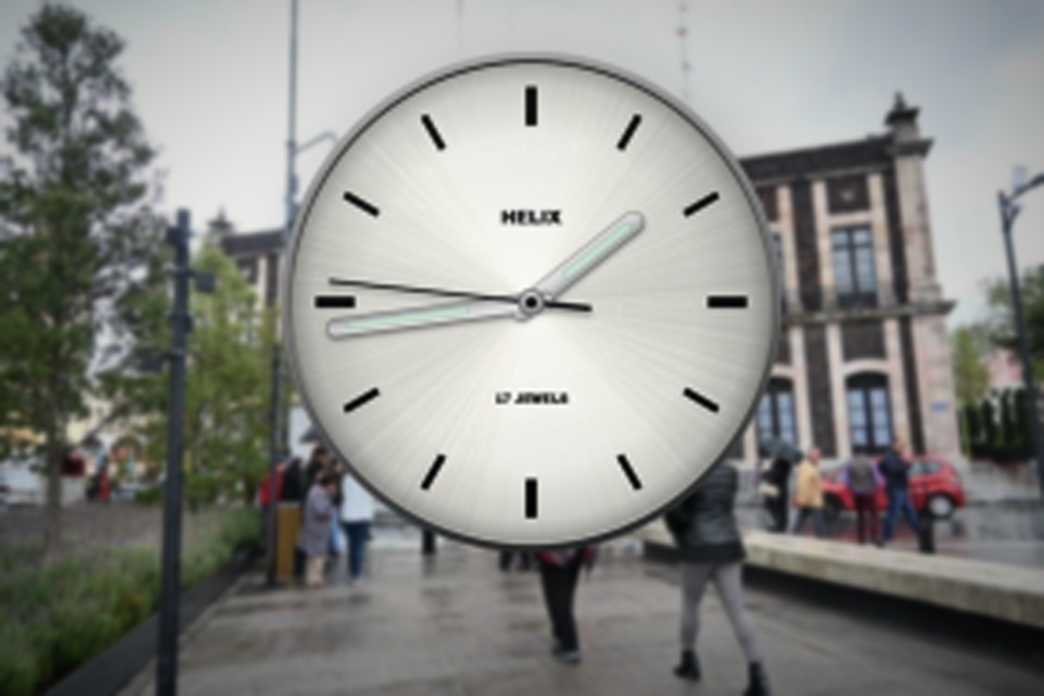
1:43:46
